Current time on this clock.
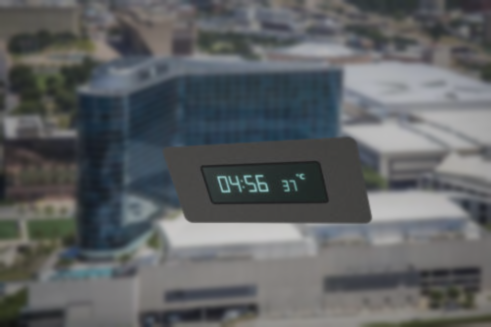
4:56
